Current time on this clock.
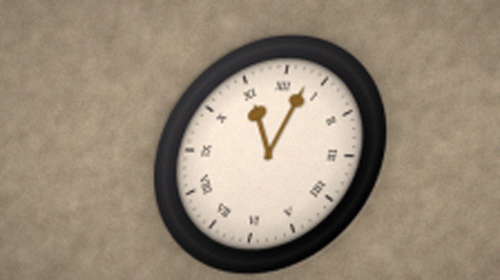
11:03
